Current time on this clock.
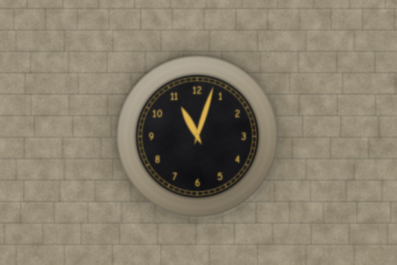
11:03
